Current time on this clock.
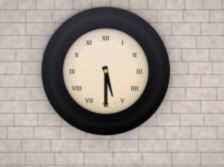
5:30
